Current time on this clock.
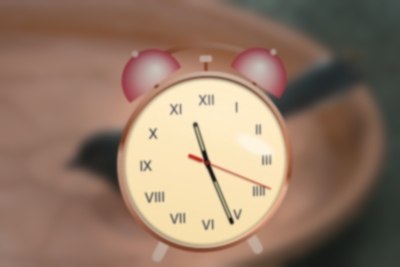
11:26:19
